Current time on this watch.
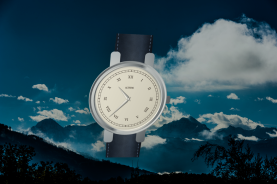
10:37
